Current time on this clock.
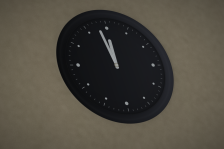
11:58
